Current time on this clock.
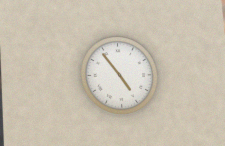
4:54
